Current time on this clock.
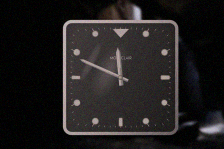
11:49
